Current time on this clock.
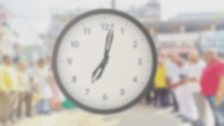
7:02
